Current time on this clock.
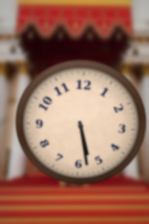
5:28
